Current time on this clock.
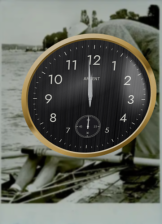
11:59
